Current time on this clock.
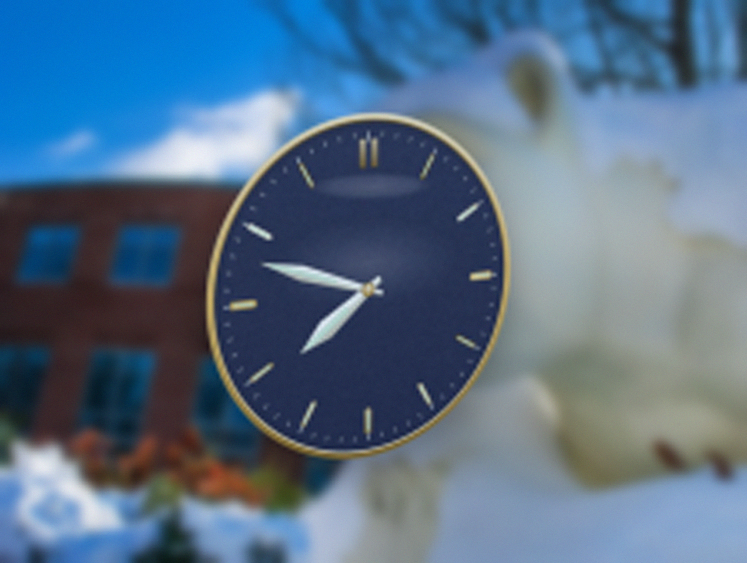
7:48
